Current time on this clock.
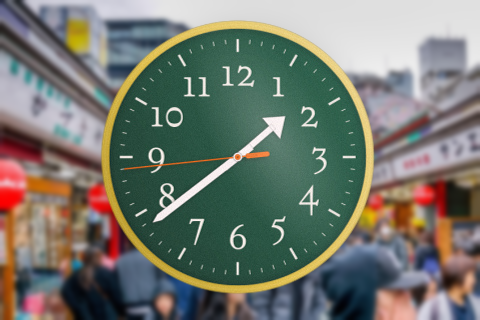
1:38:44
